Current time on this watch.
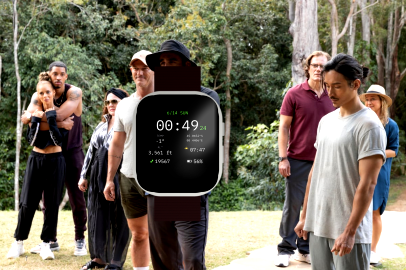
0:49
